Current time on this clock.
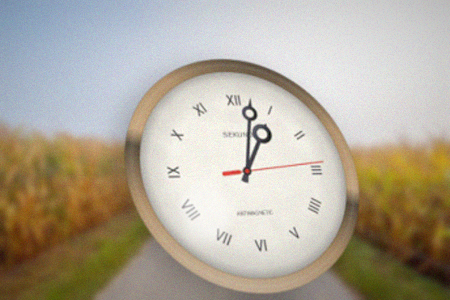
1:02:14
